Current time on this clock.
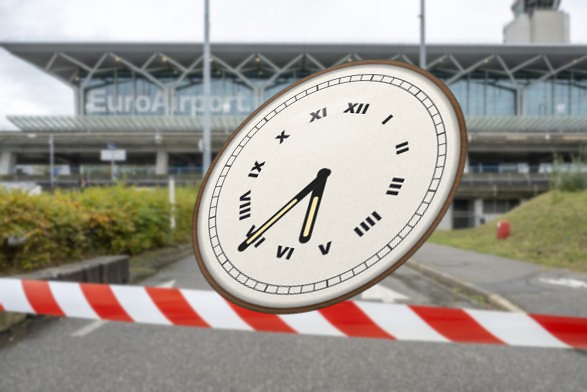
5:35
